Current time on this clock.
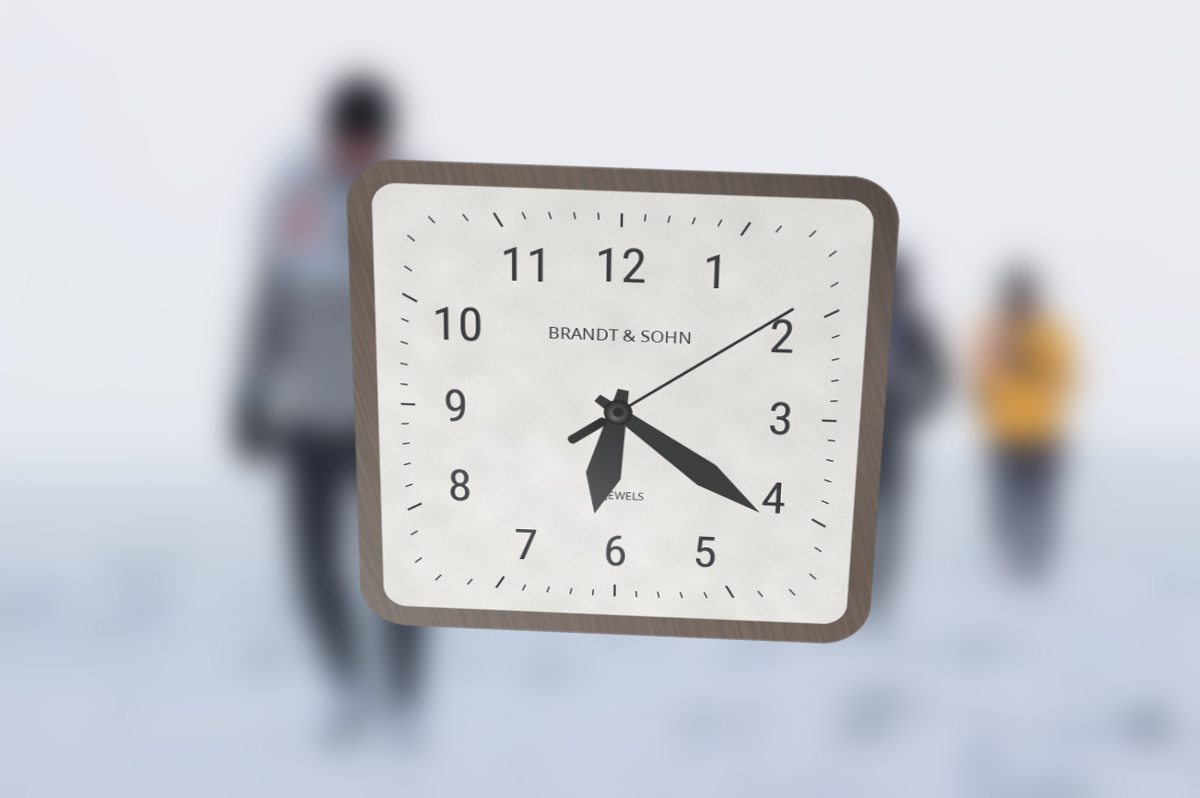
6:21:09
